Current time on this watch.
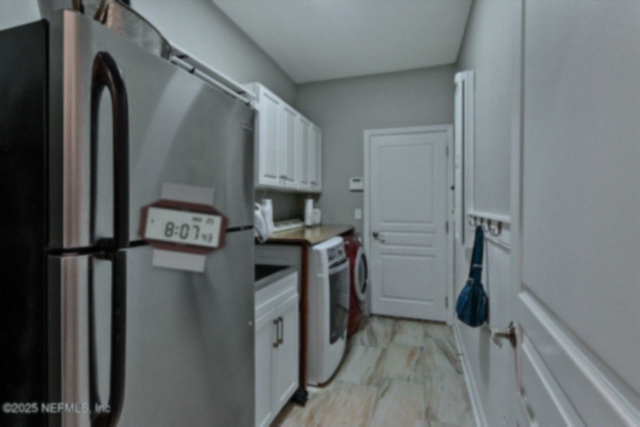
8:07
